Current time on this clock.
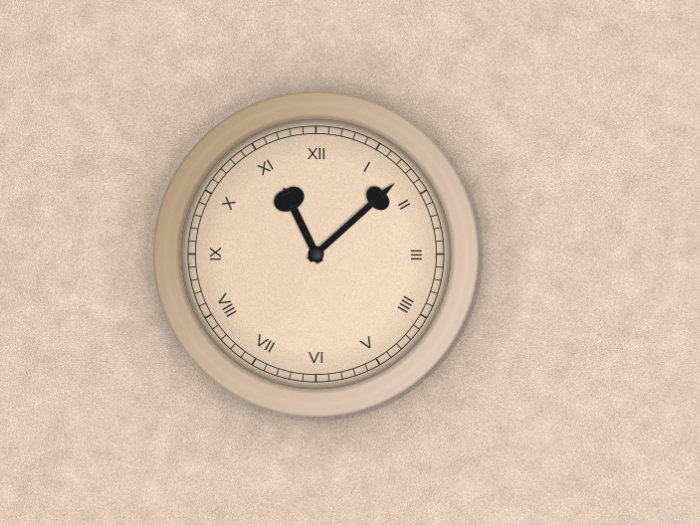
11:08
